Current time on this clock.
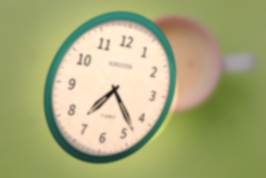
7:23
